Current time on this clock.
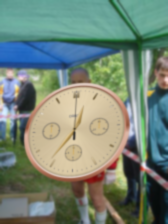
12:36
